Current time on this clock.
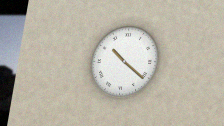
10:21
